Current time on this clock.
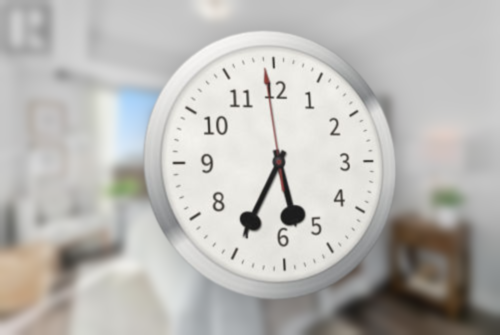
5:34:59
